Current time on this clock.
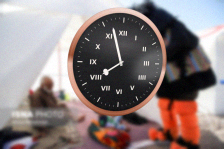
7:57
